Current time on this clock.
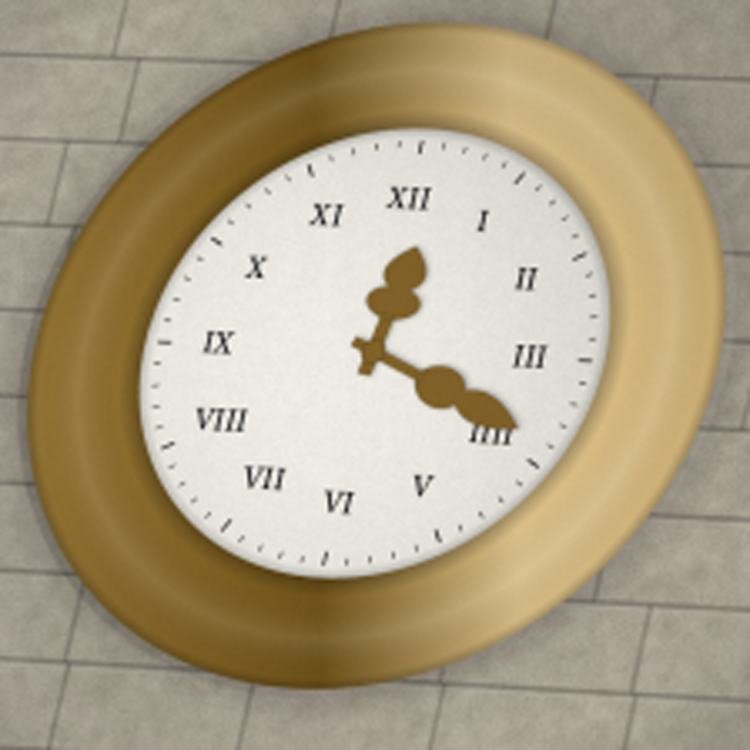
12:19
